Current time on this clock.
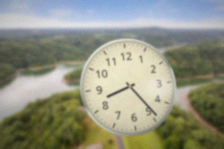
8:24
